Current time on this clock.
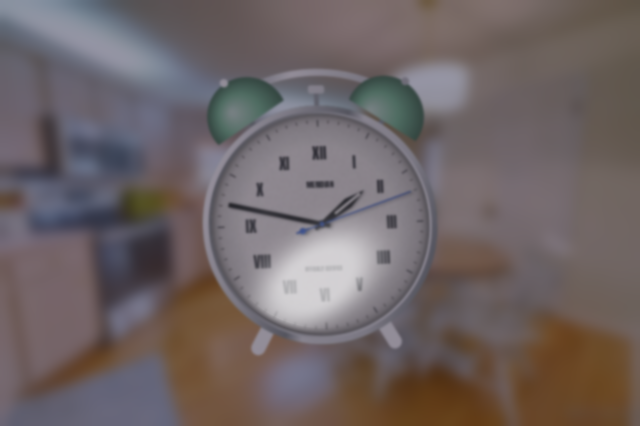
1:47:12
